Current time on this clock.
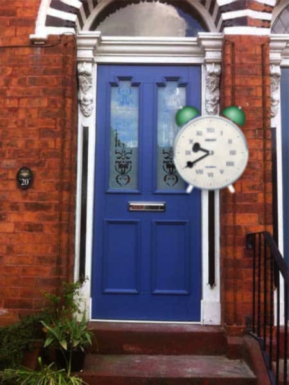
9:40
